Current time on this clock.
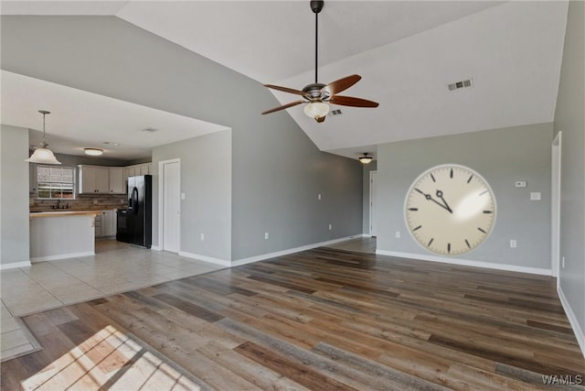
10:50
